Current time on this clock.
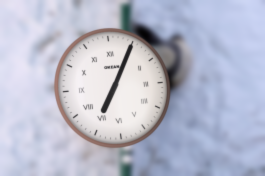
7:05
